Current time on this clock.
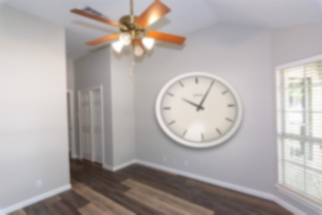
10:05
